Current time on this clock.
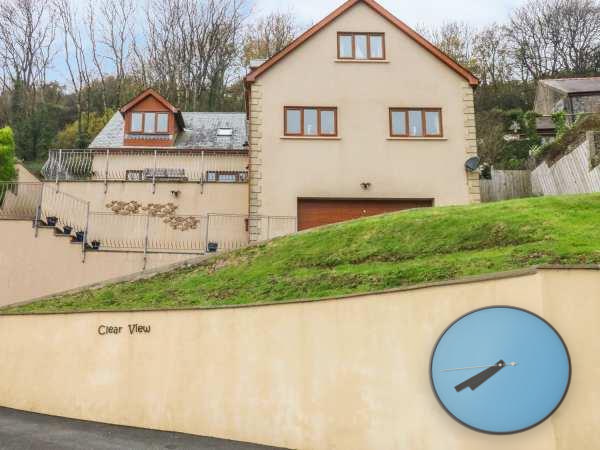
7:39:44
